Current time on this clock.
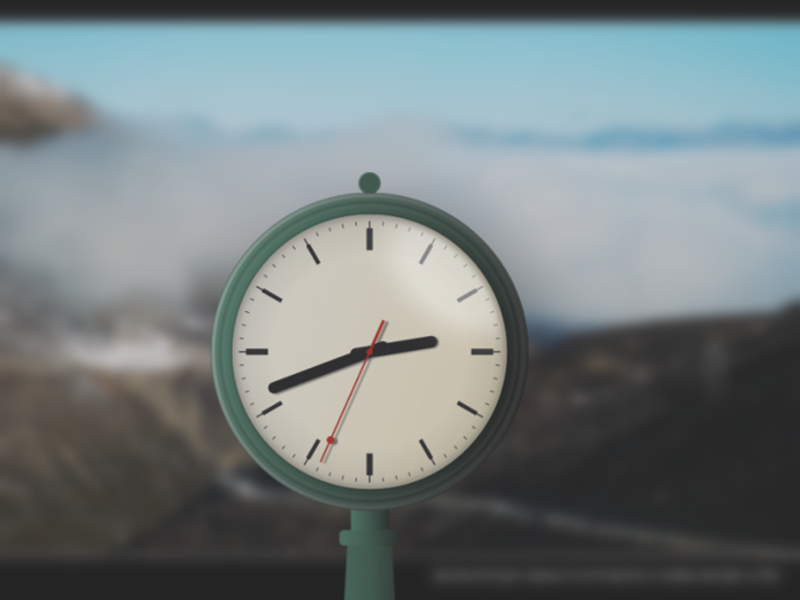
2:41:34
